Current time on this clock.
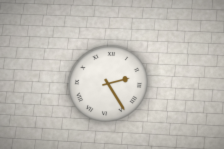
2:24
